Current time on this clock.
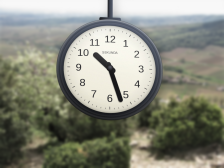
10:27
